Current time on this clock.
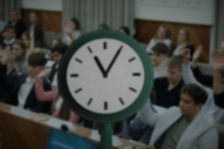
11:05
